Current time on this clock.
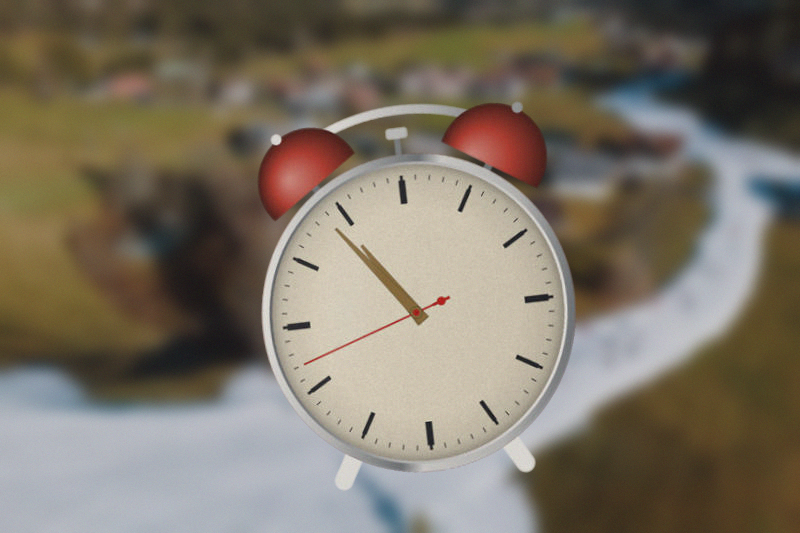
10:53:42
